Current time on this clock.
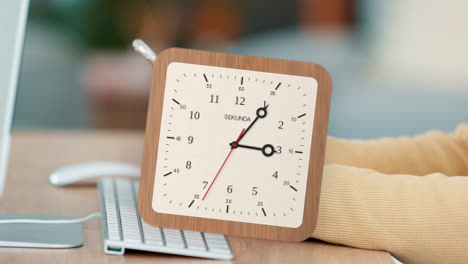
3:05:34
